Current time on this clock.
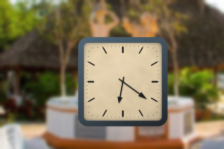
6:21
